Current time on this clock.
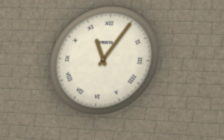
11:05
